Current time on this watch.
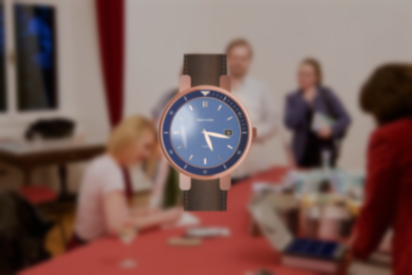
5:17
